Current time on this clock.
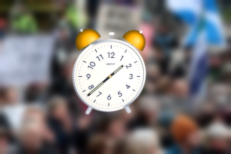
1:38
